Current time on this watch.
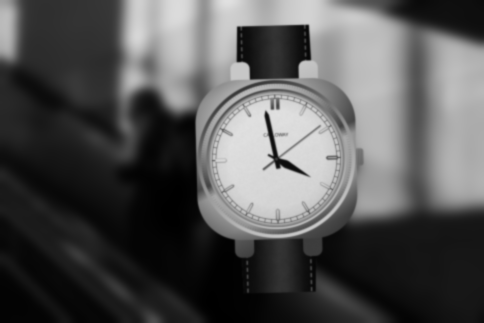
3:58:09
